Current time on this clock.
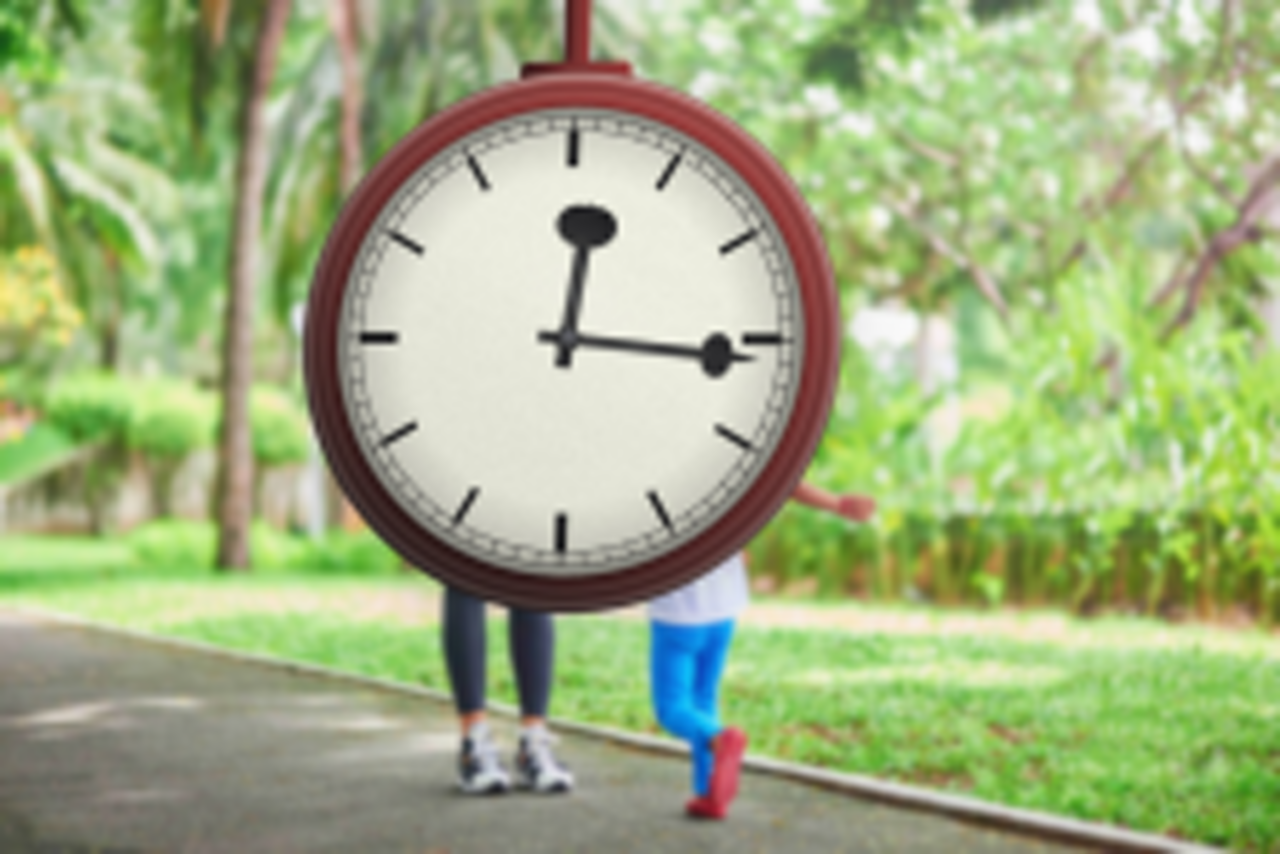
12:16
